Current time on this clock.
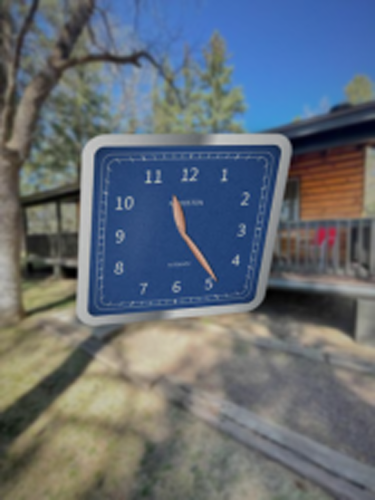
11:24
